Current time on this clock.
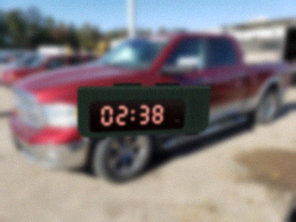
2:38
